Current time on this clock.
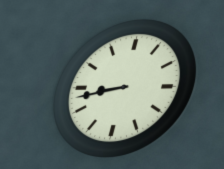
8:43
